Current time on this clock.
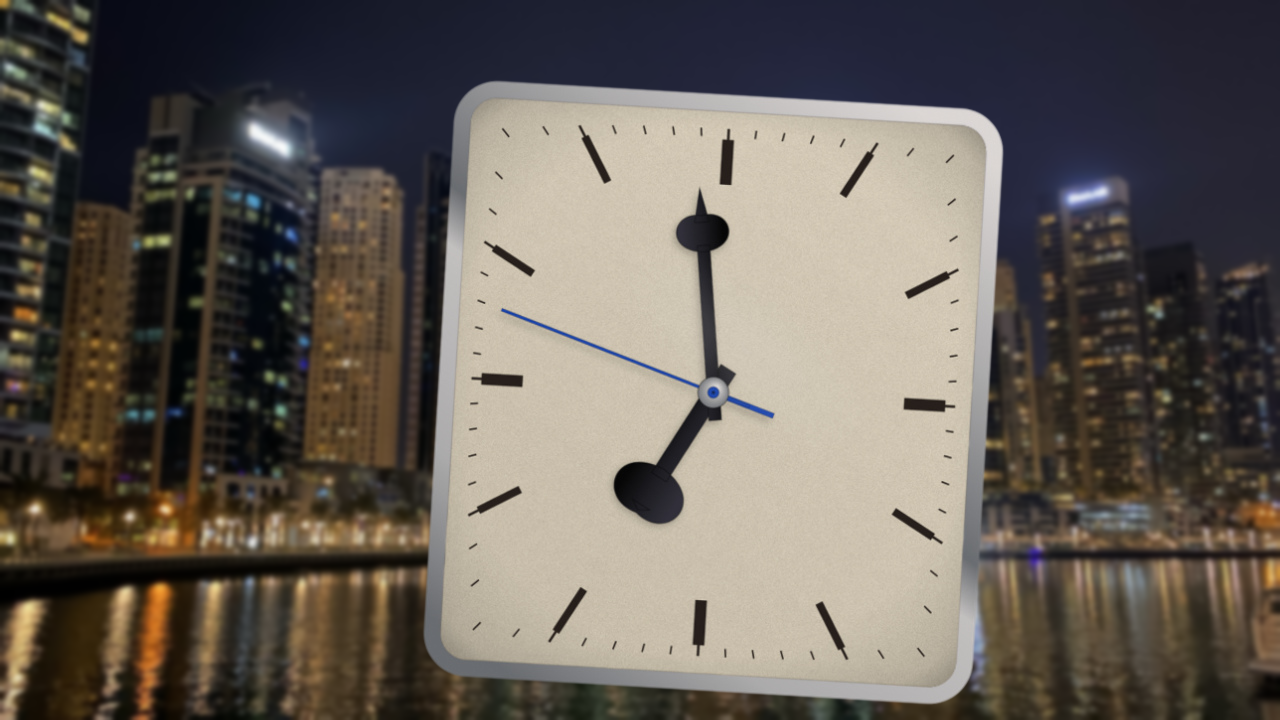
6:58:48
